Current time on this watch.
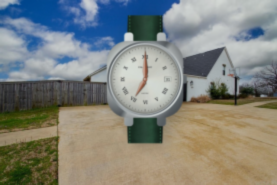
7:00
